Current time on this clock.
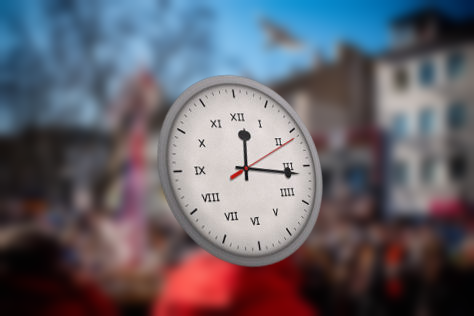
12:16:11
